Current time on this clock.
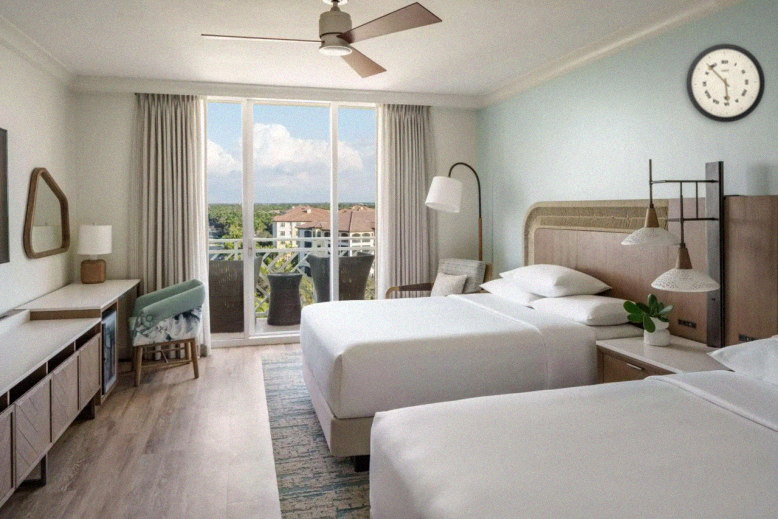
5:53
